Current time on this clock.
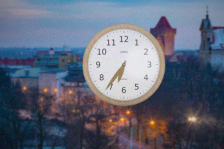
6:36
